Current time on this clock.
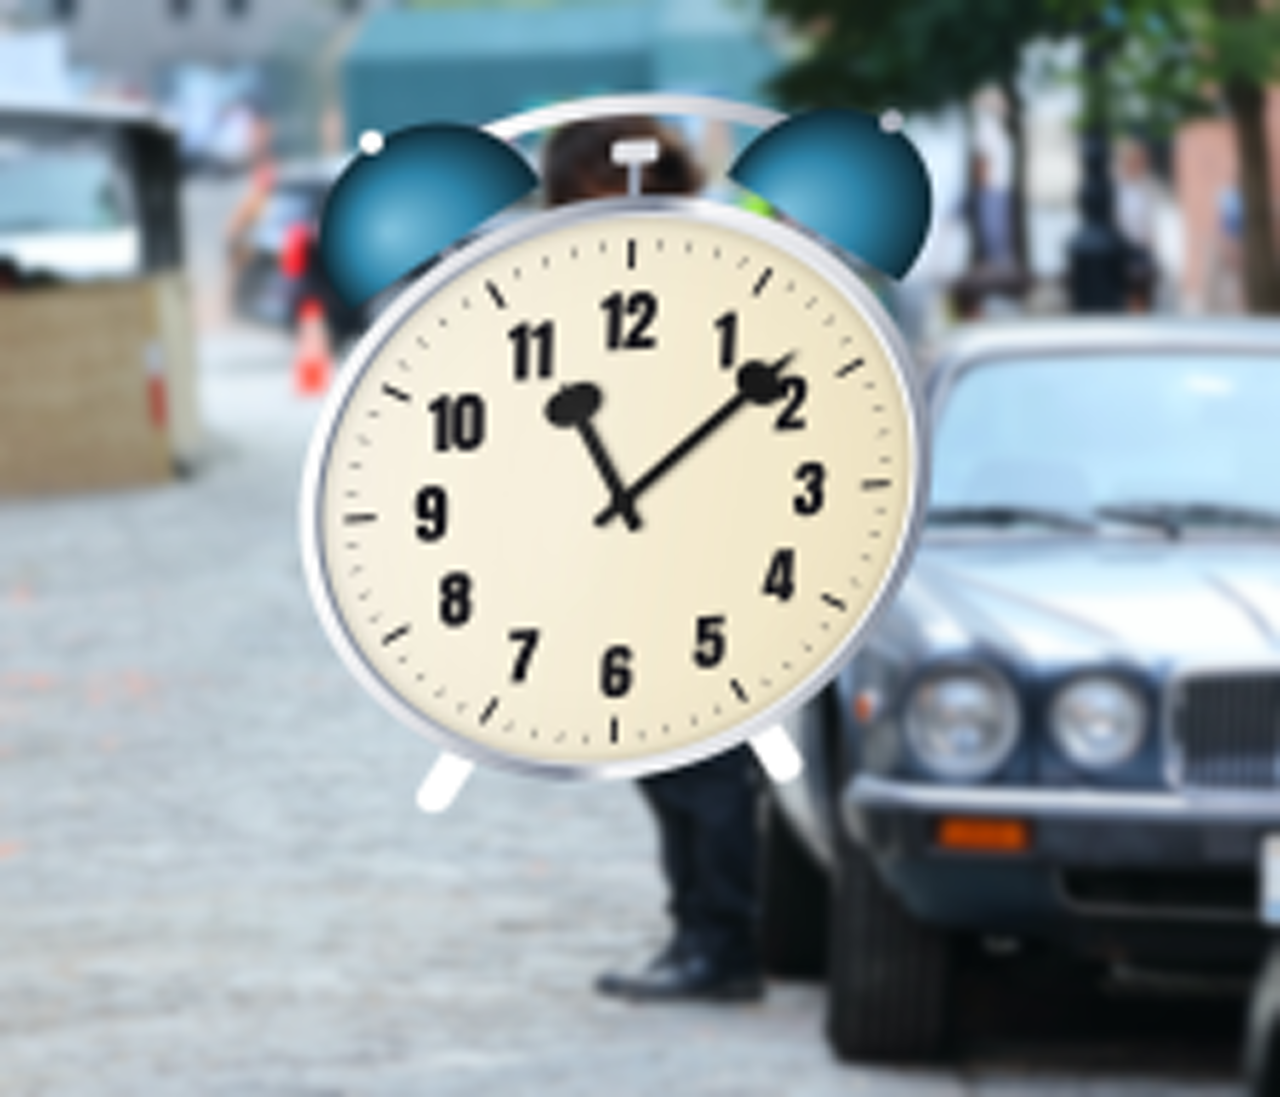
11:08
